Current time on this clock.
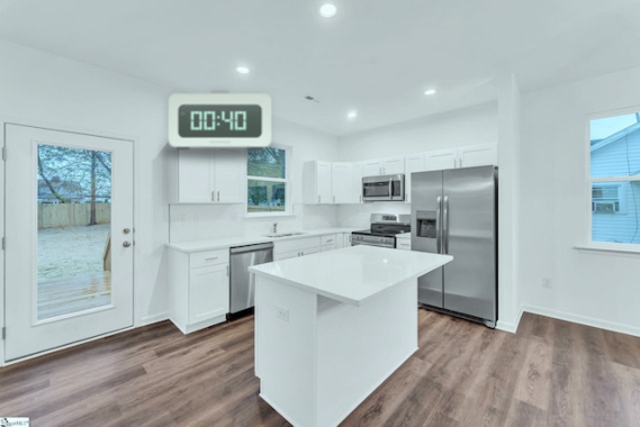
0:40
